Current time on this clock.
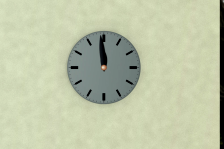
11:59
